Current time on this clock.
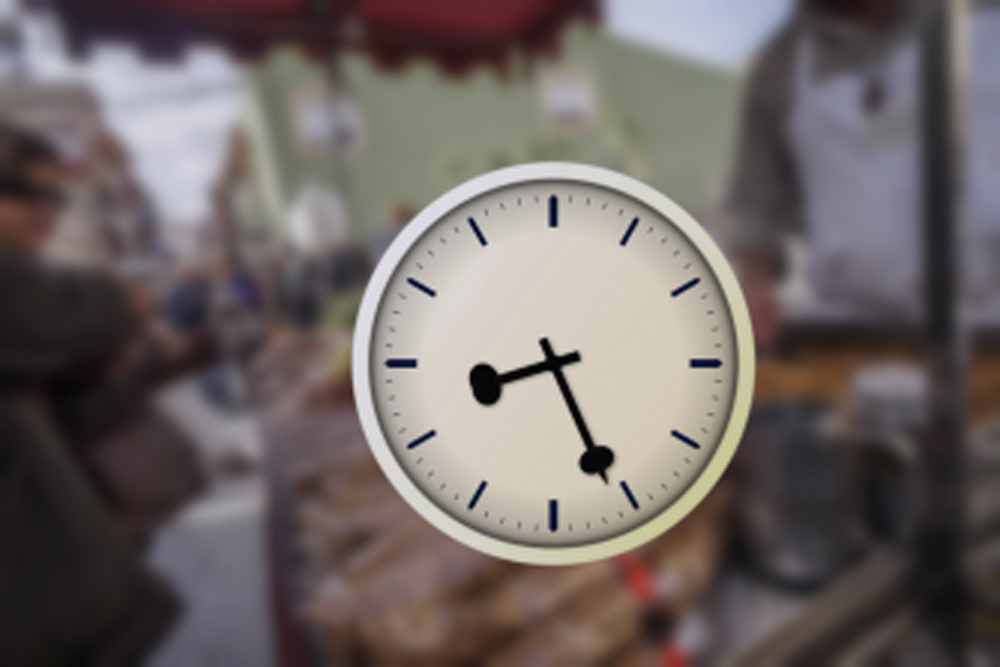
8:26
